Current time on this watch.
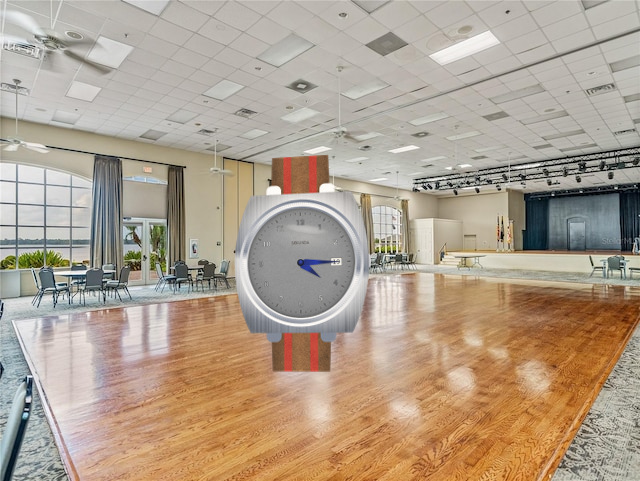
4:15
